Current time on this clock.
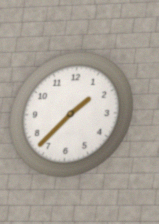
1:37
